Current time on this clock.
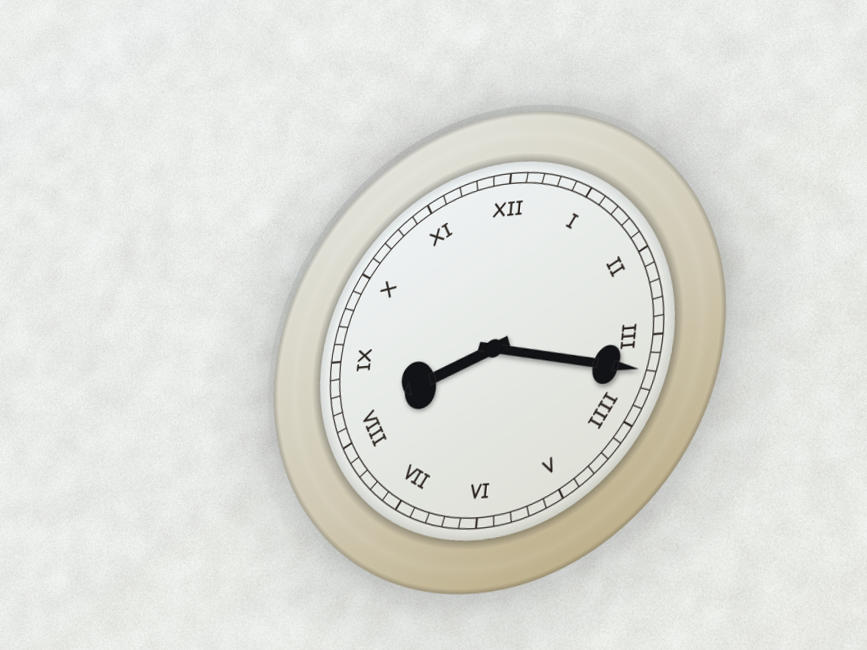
8:17
